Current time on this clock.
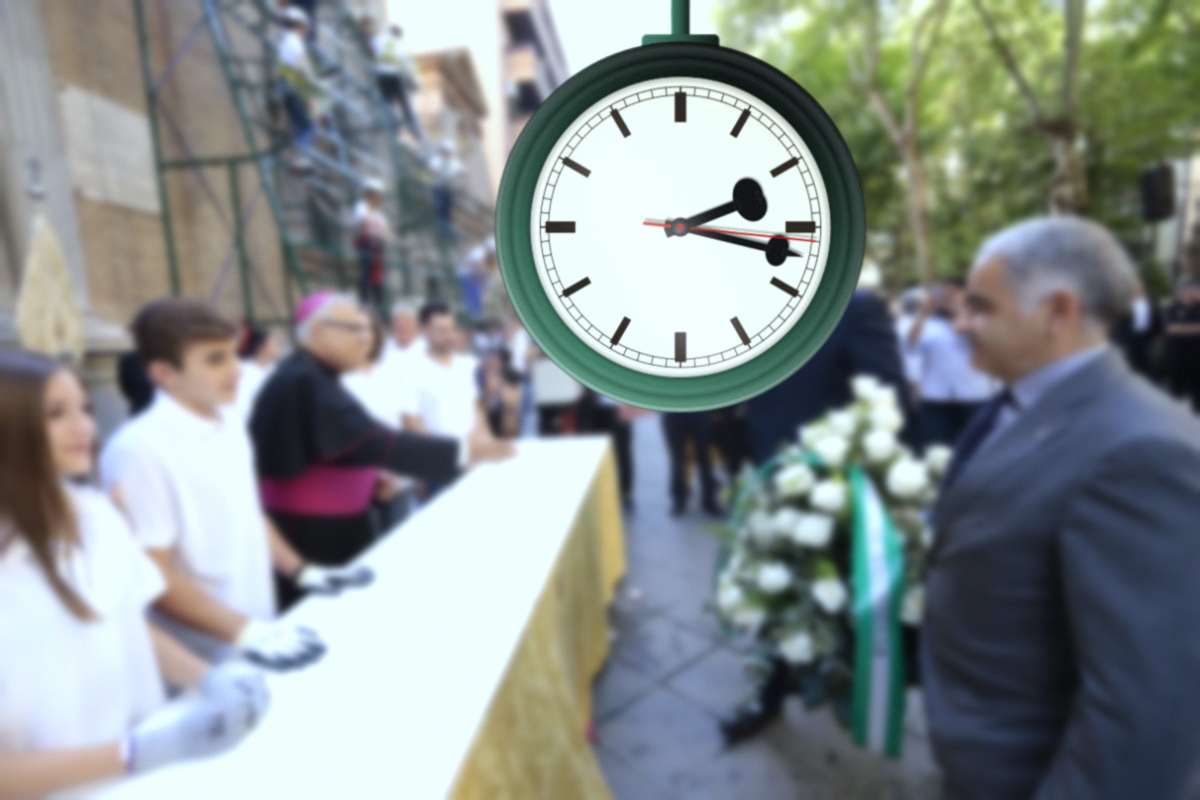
2:17:16
